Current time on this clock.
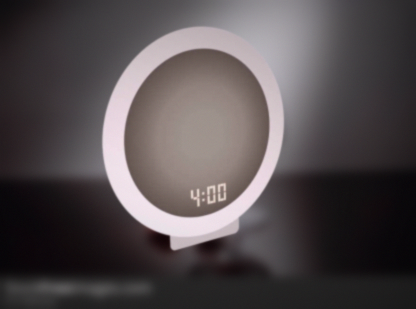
4:00
